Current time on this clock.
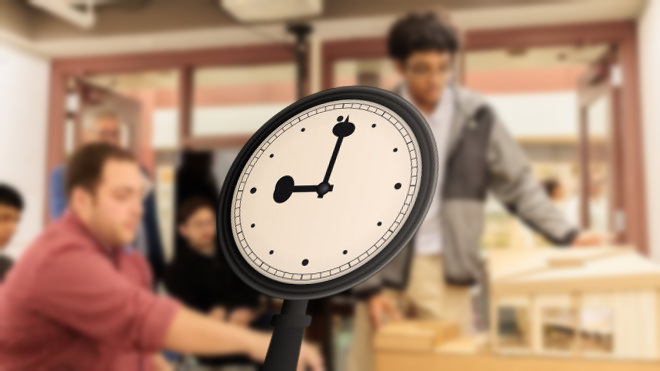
9:01
